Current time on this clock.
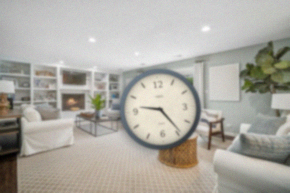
9:24
